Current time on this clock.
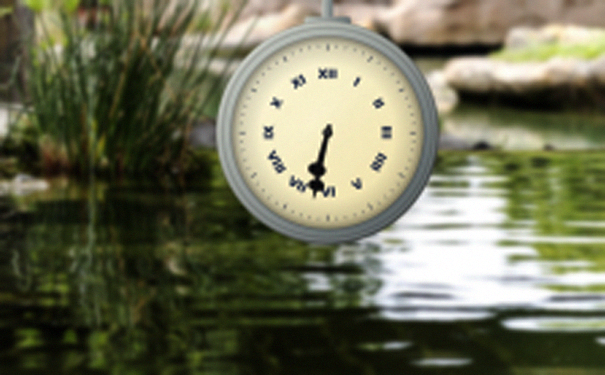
6:32
